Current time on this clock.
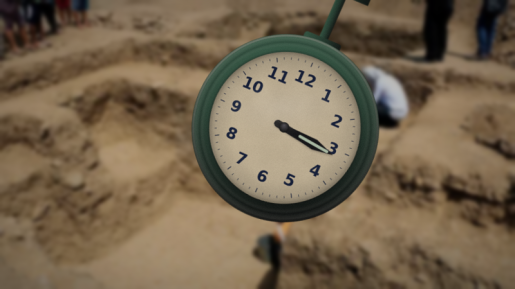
3:16
